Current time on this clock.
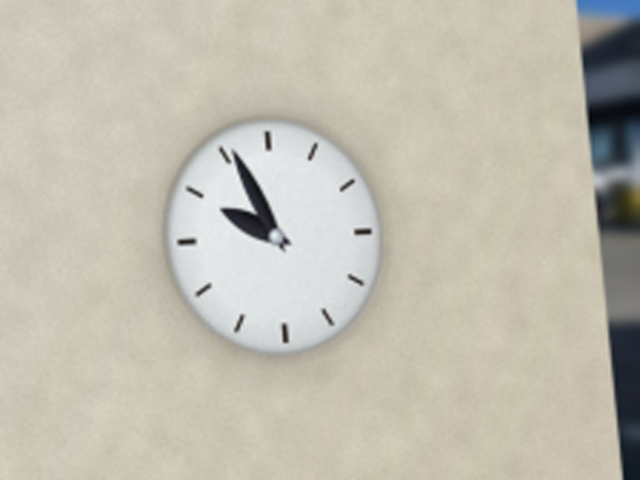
9:56
